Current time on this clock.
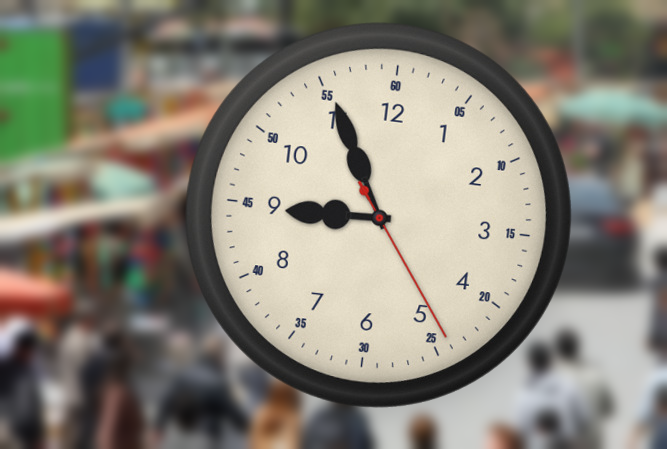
8:55:24
